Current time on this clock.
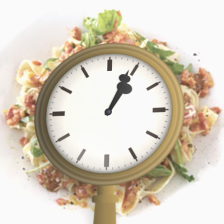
1:04
